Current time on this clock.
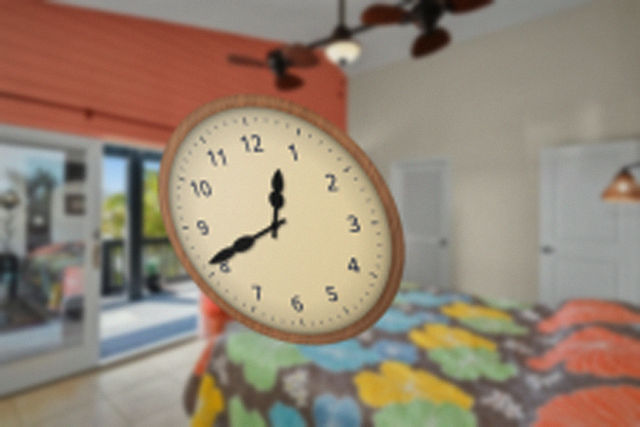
12:41
